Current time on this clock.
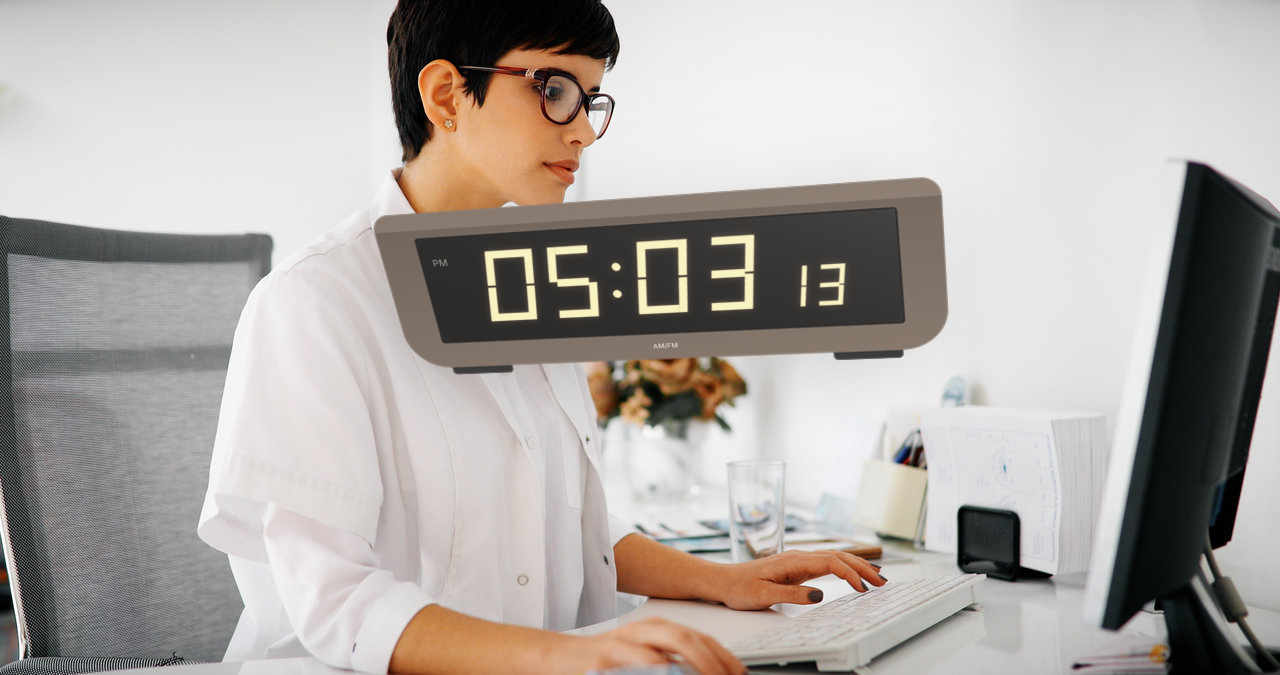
5:03:13
